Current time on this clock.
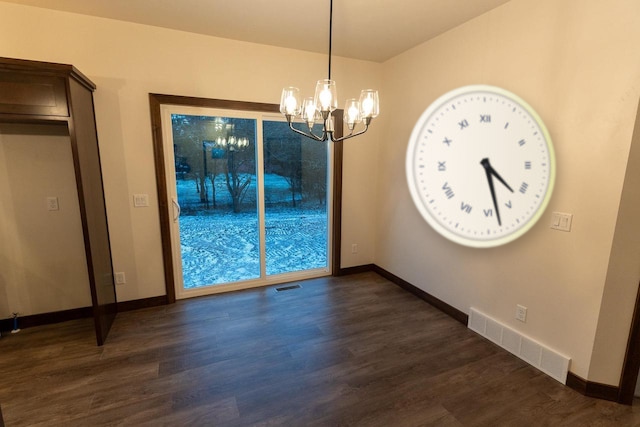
4:28
